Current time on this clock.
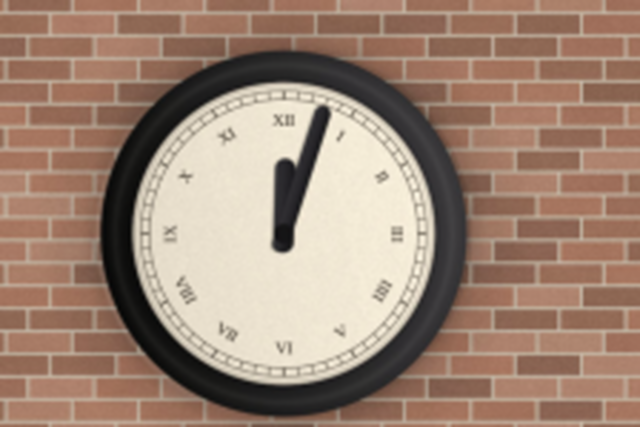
12:03
